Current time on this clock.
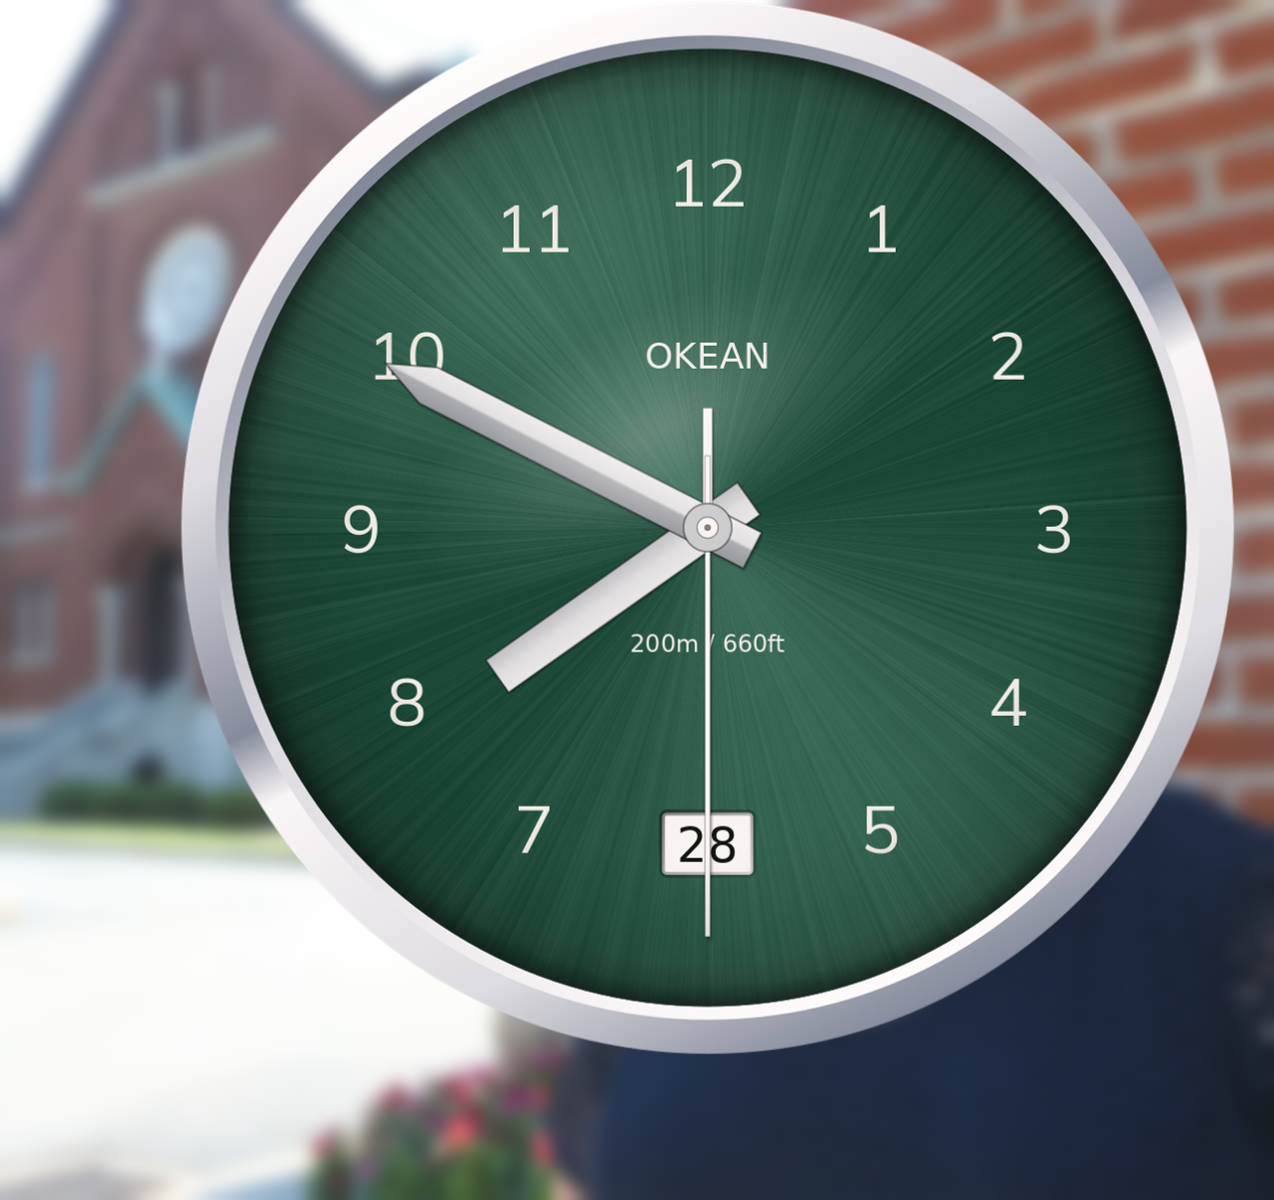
7:49:30
